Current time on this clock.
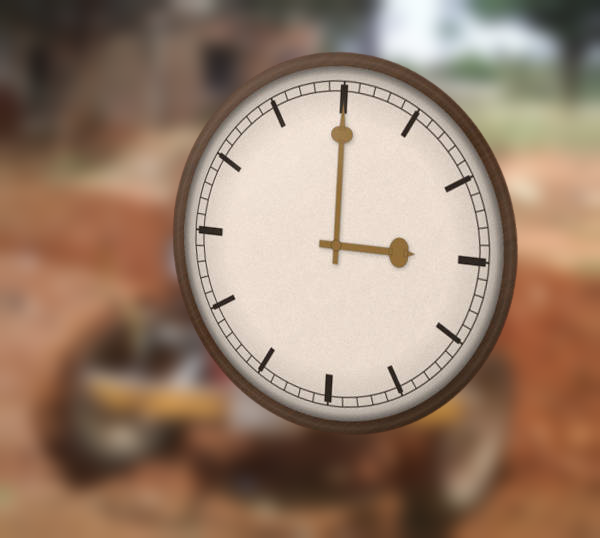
3:00
